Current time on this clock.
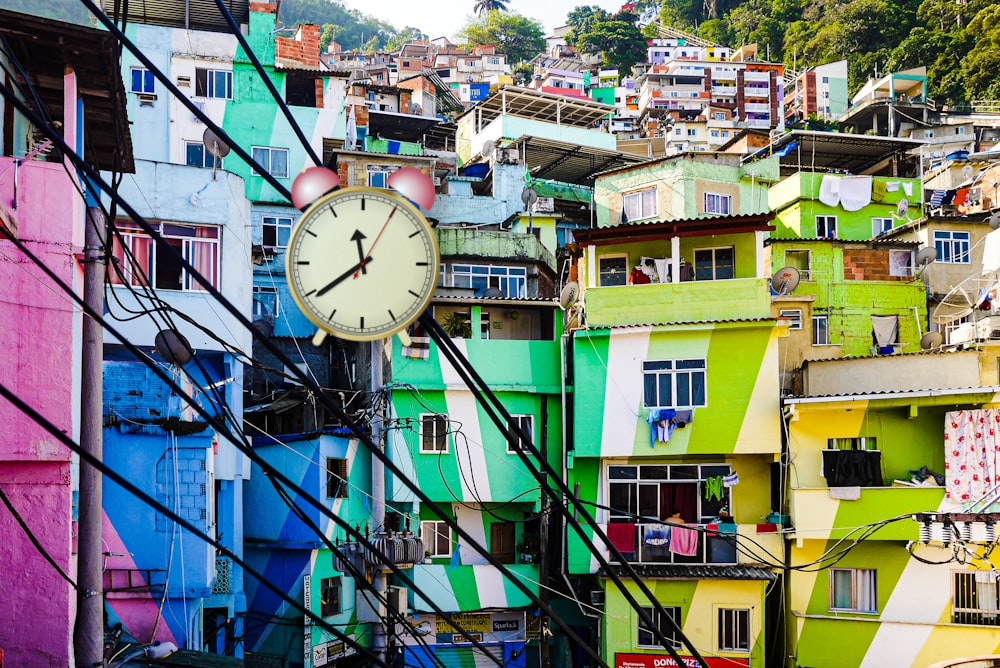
11:39:05
